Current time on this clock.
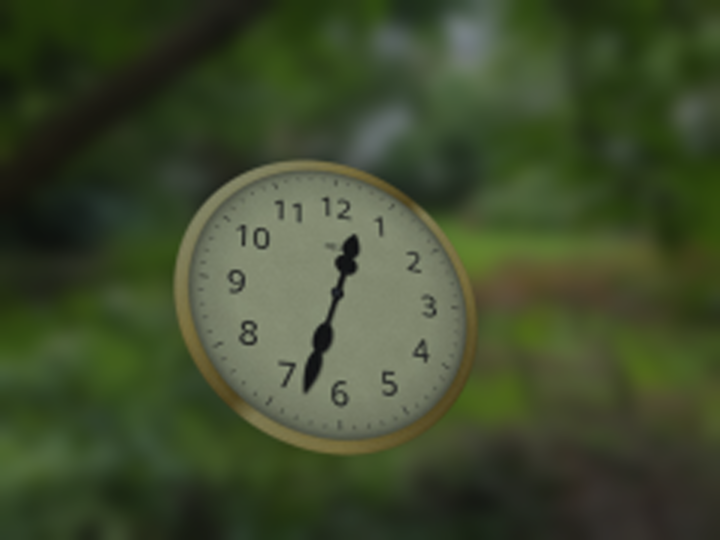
12:33
